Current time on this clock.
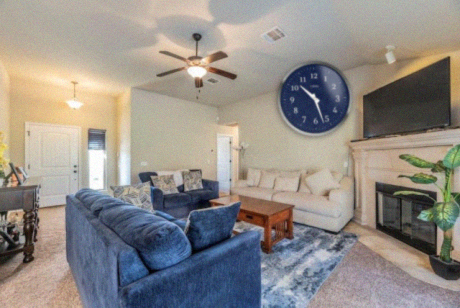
10:27
